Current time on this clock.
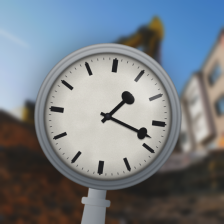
1:18
